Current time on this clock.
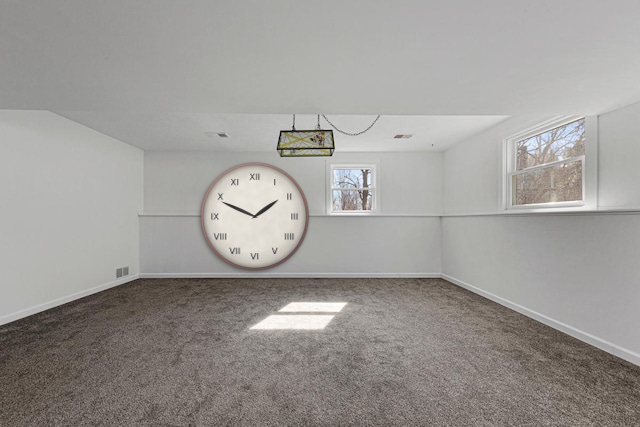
1:49
